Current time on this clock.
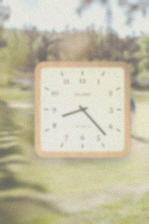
8:23
